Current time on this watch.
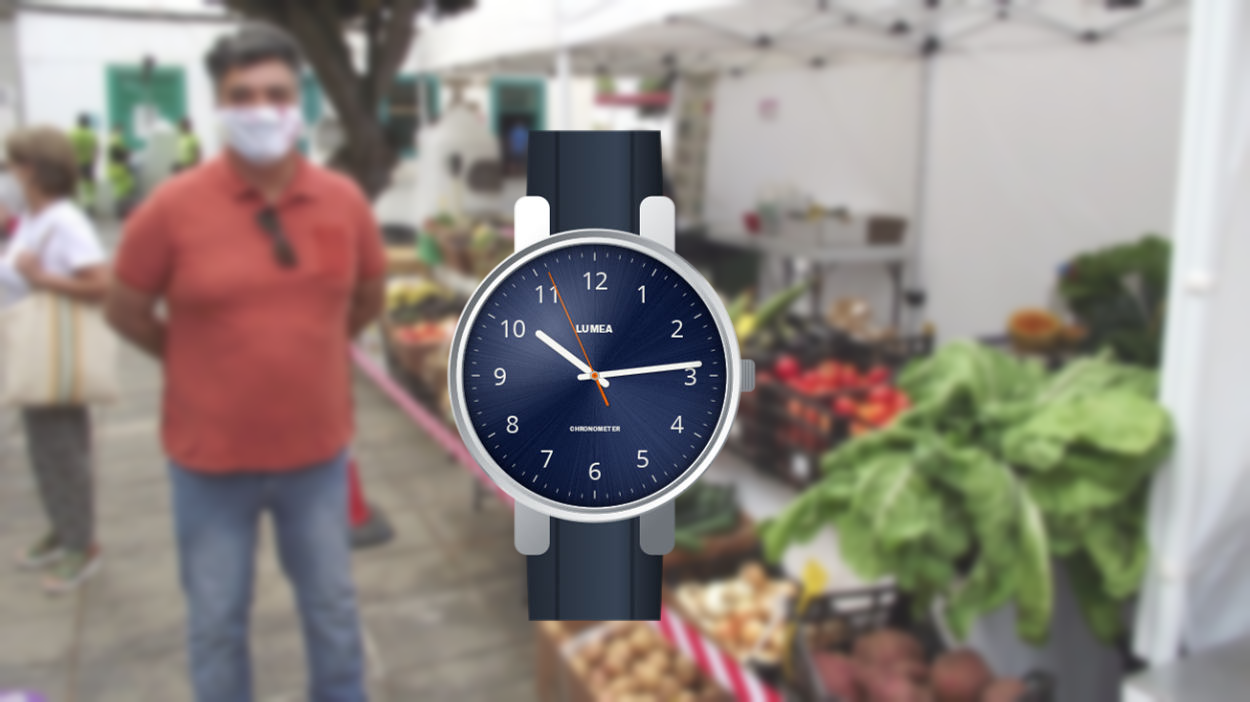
10:13:56
